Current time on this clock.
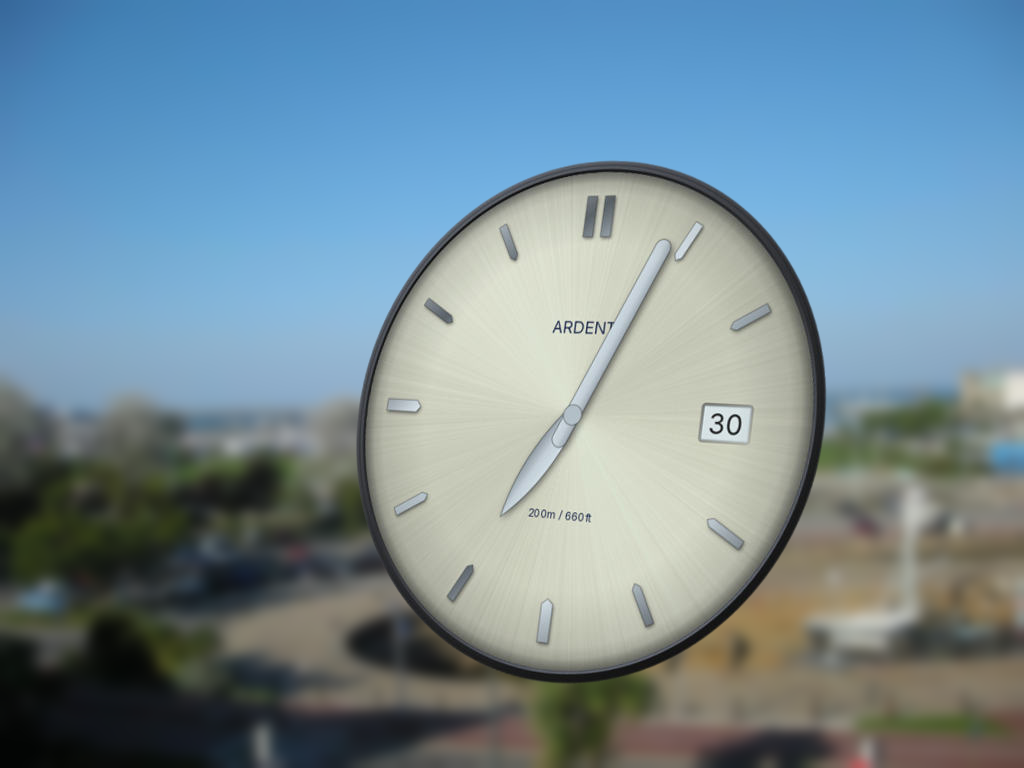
7:04
